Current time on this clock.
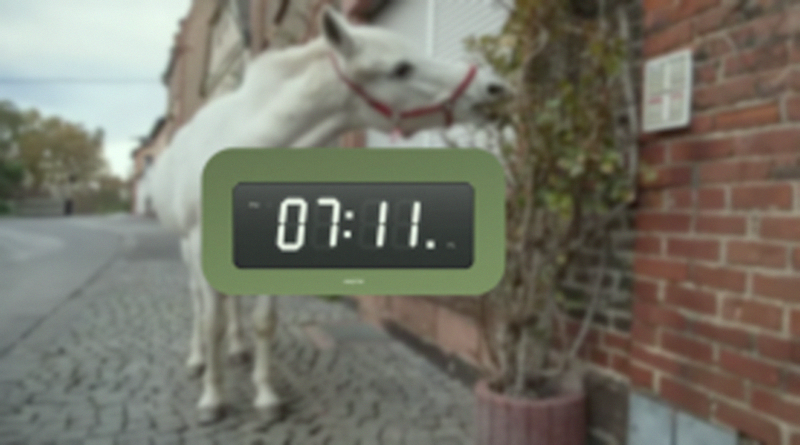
7:11
